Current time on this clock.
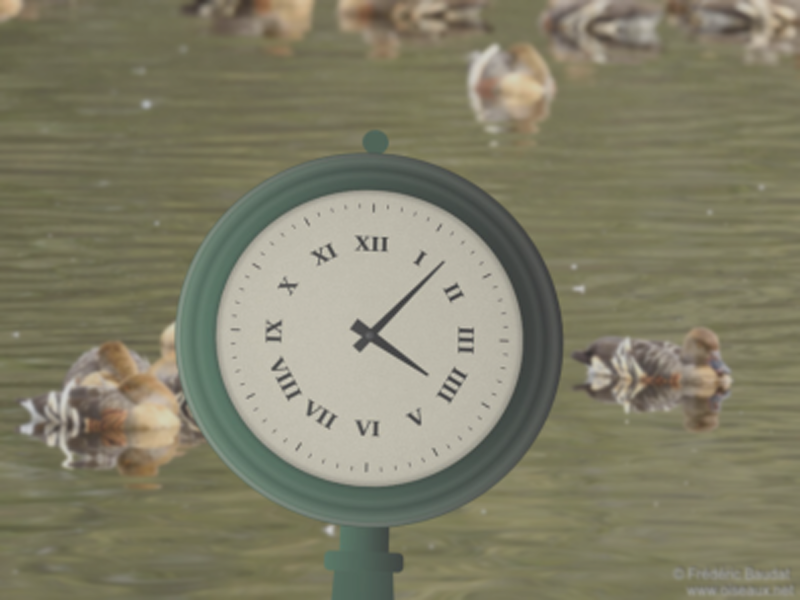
4:07
